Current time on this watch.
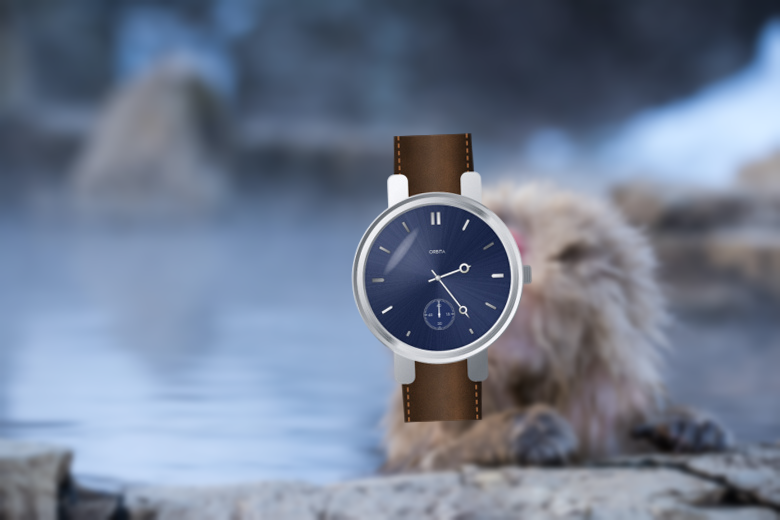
2:24
